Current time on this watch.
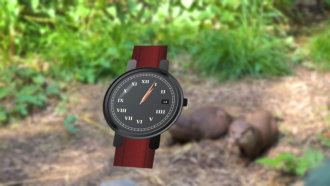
1:04
